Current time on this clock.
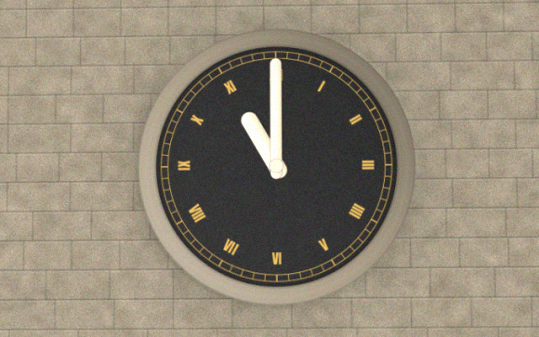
11:00
